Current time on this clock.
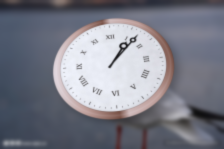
1:07
